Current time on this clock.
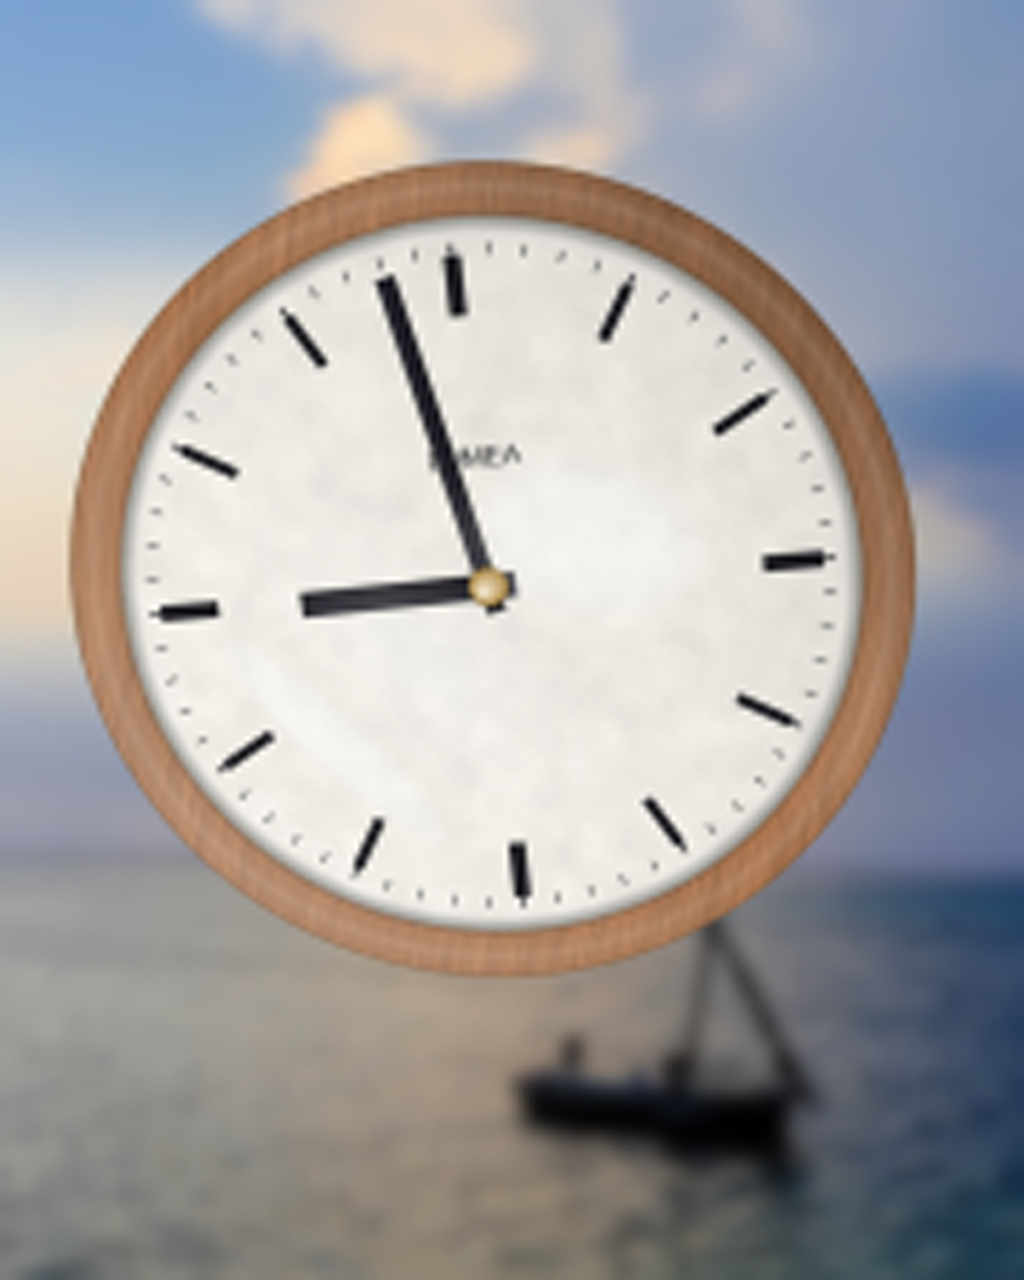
8:58
